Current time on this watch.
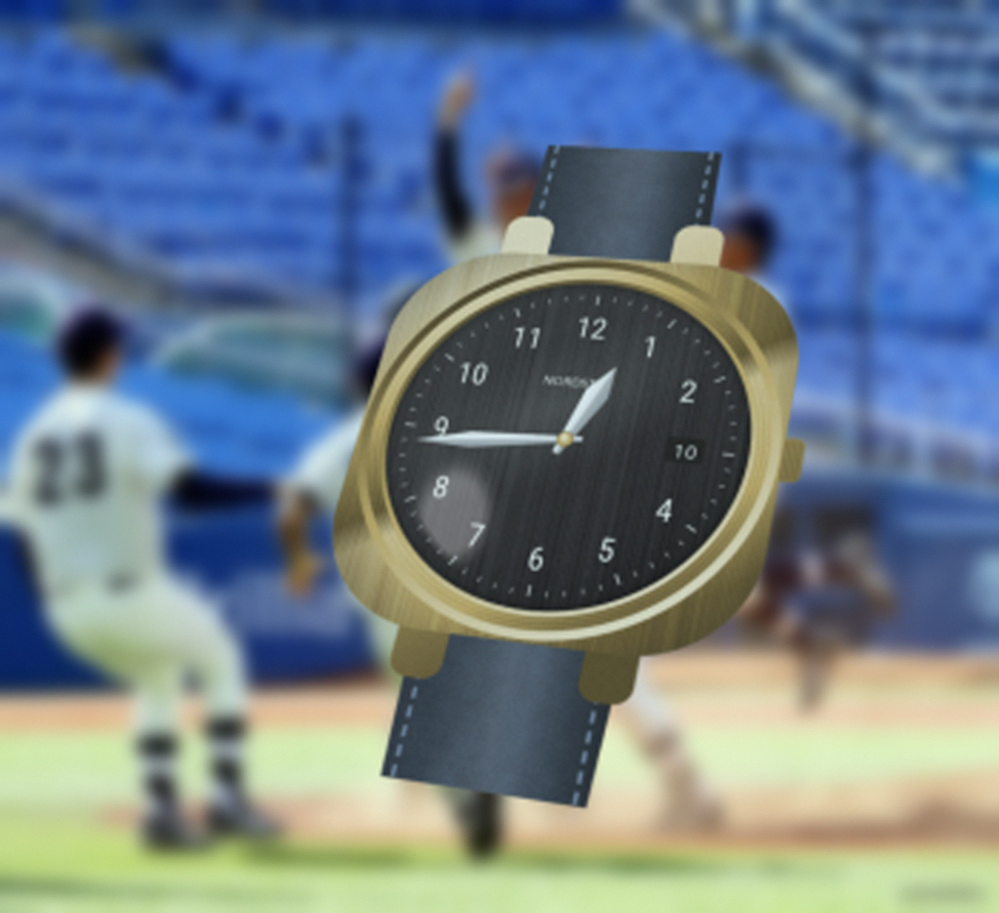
12:44
